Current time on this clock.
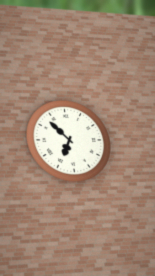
6:53
